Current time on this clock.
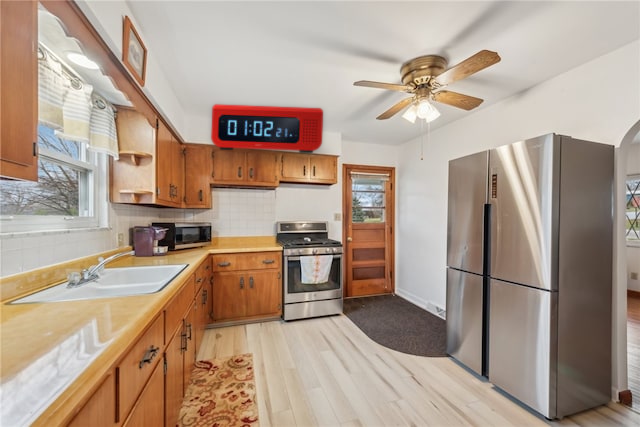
1:02
